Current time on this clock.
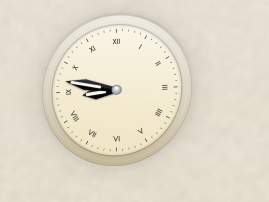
8:47
